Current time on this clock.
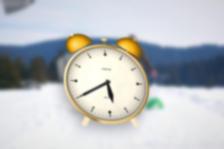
5:40
